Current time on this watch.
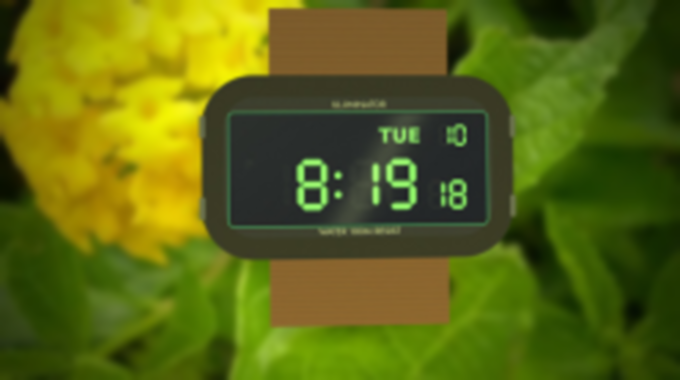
8:19:18
